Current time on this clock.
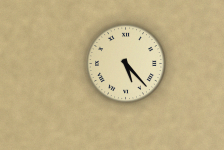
5:23
